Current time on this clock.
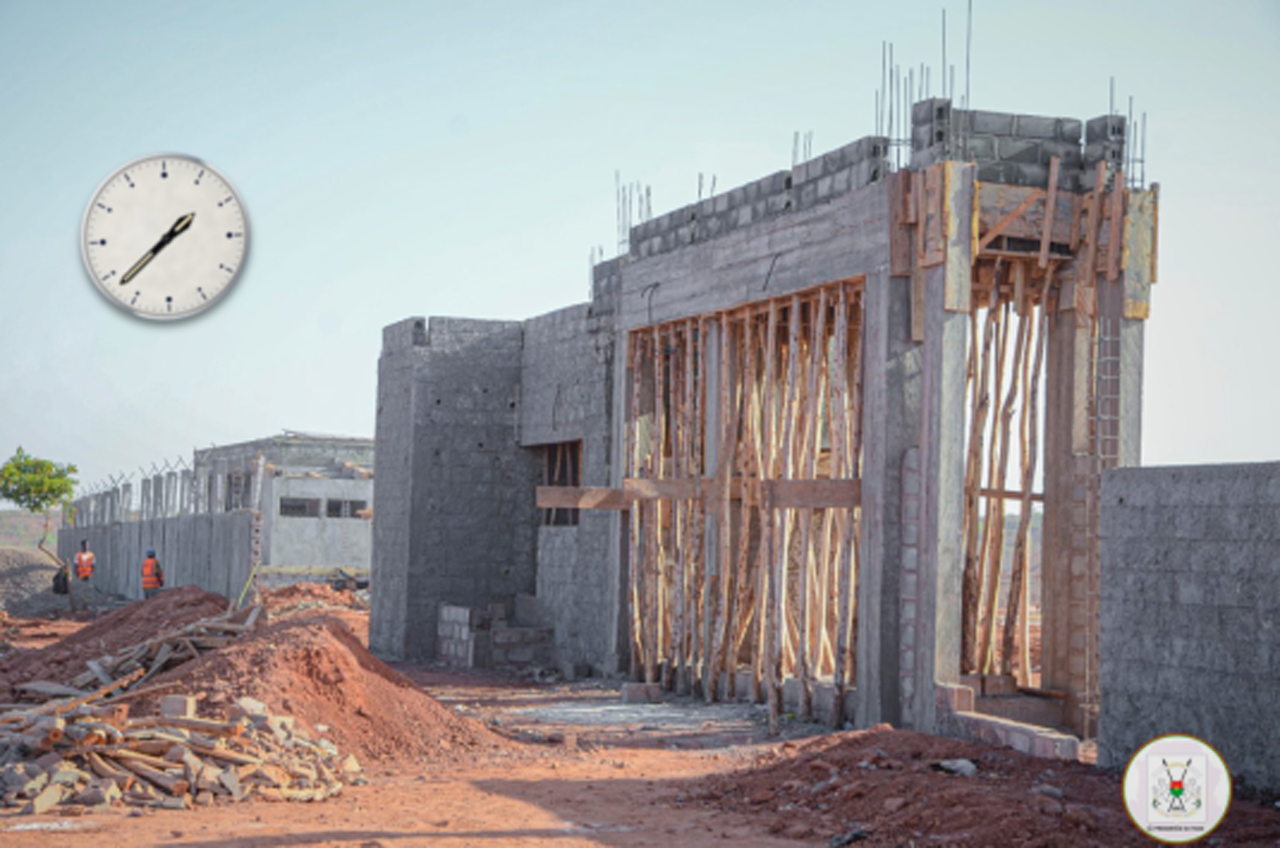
1:38
